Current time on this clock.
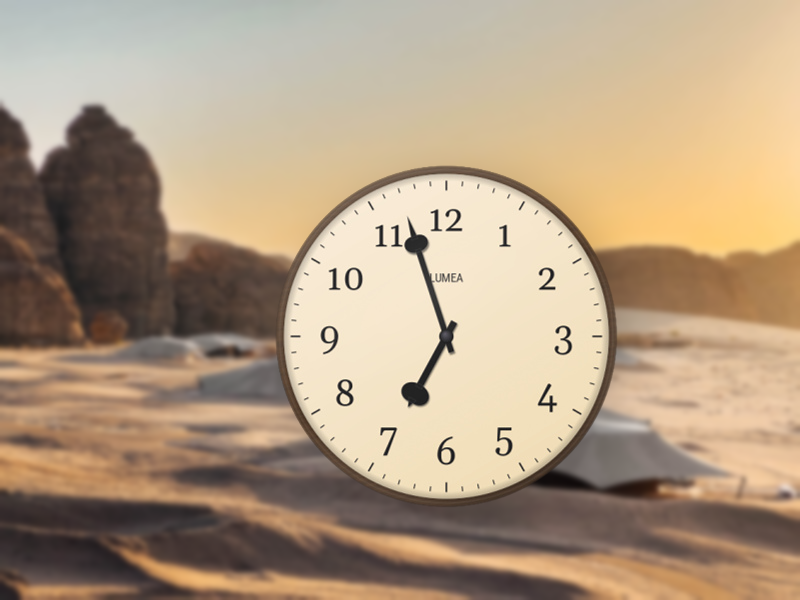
6:57
